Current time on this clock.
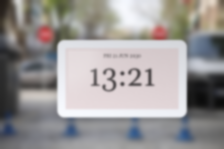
13:21
